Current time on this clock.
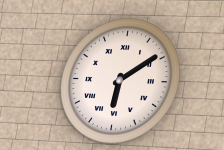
6:09
